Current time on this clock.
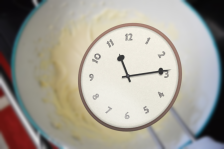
11:14
